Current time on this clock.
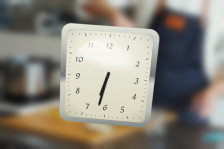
6:32
